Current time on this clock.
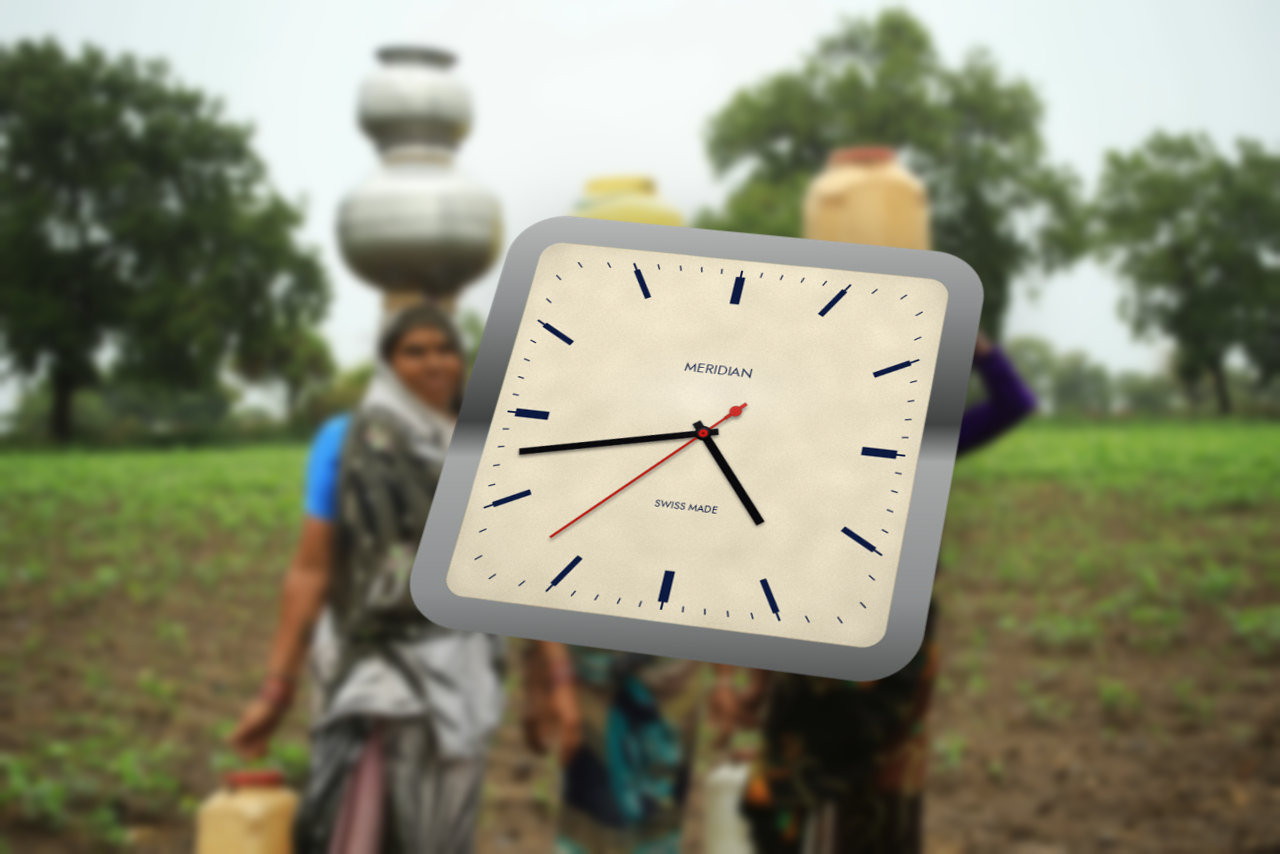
4:42:37
